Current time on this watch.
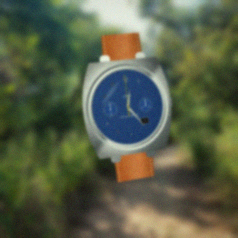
12:24
